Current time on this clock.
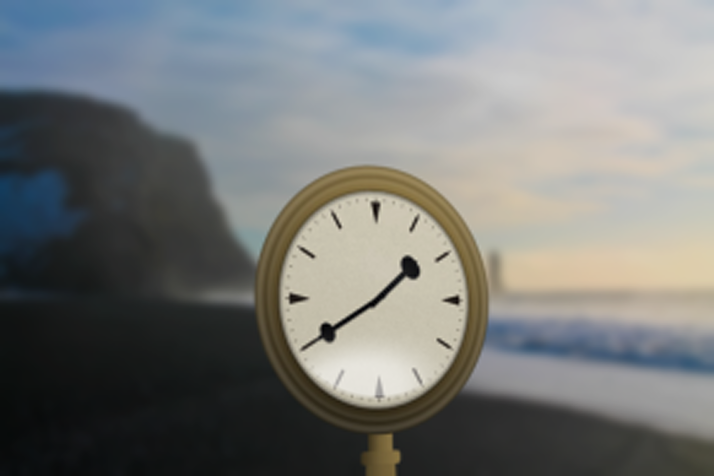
1:40
